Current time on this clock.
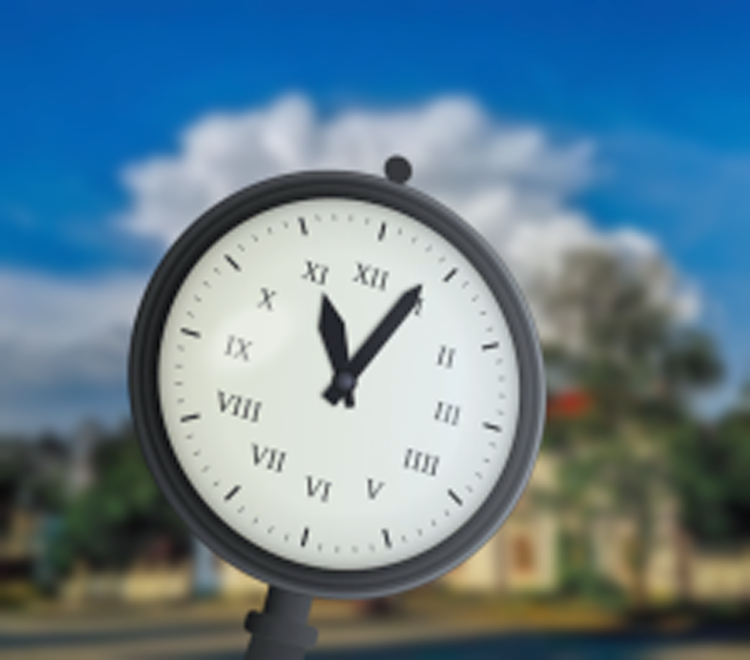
11:04
